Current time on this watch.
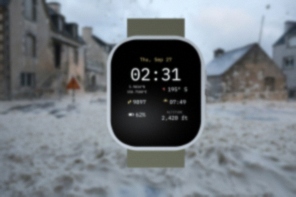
2:31
